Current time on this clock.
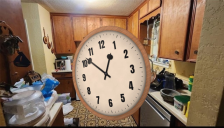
12:52
